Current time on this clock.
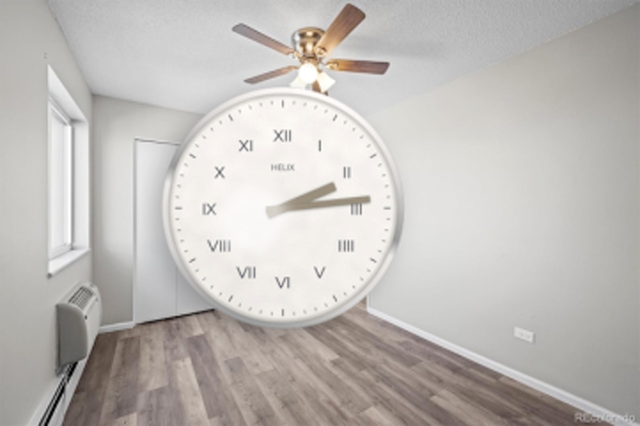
2:14
